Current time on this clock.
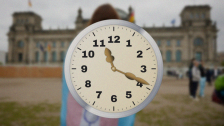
11:19
